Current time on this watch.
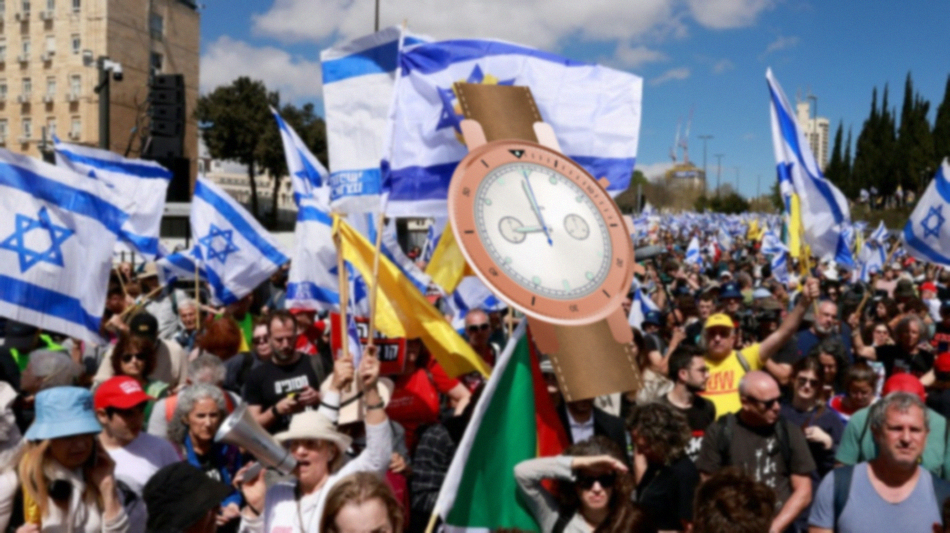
8:59
